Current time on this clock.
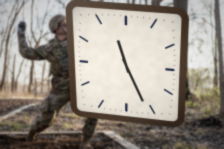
11:26
